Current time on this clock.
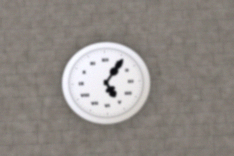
5:06
